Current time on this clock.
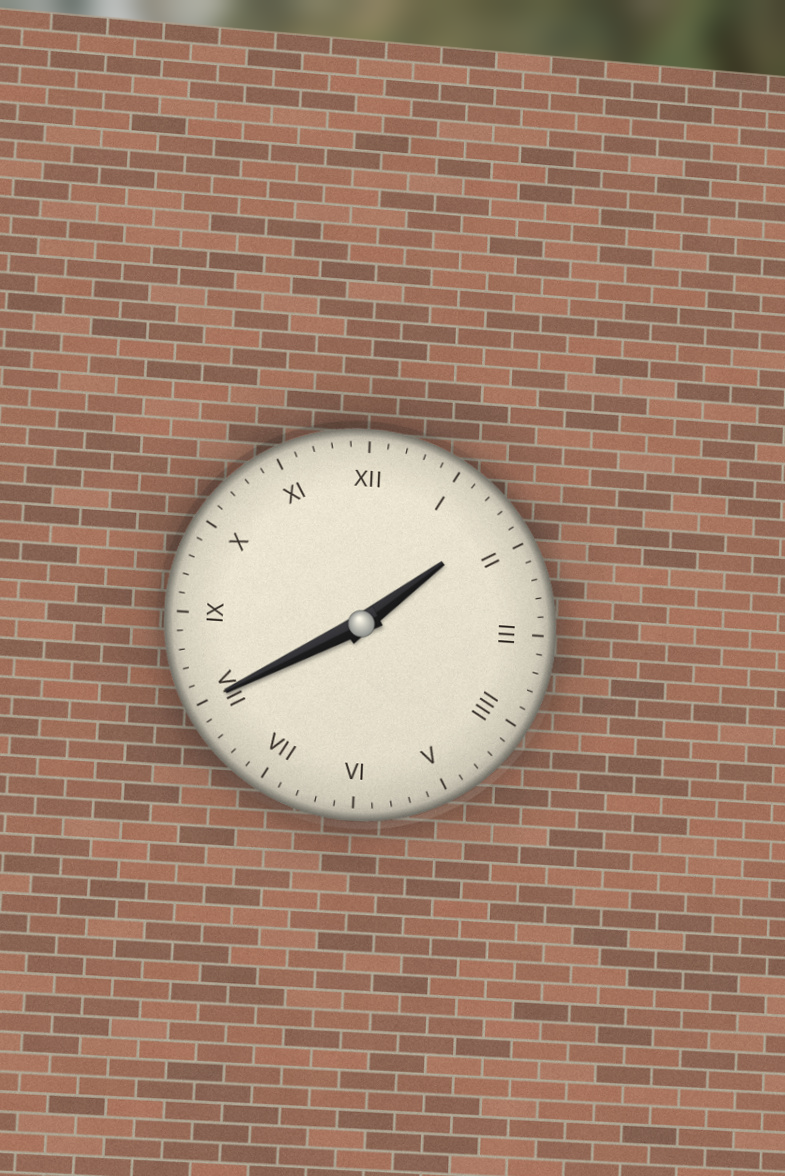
1:40
